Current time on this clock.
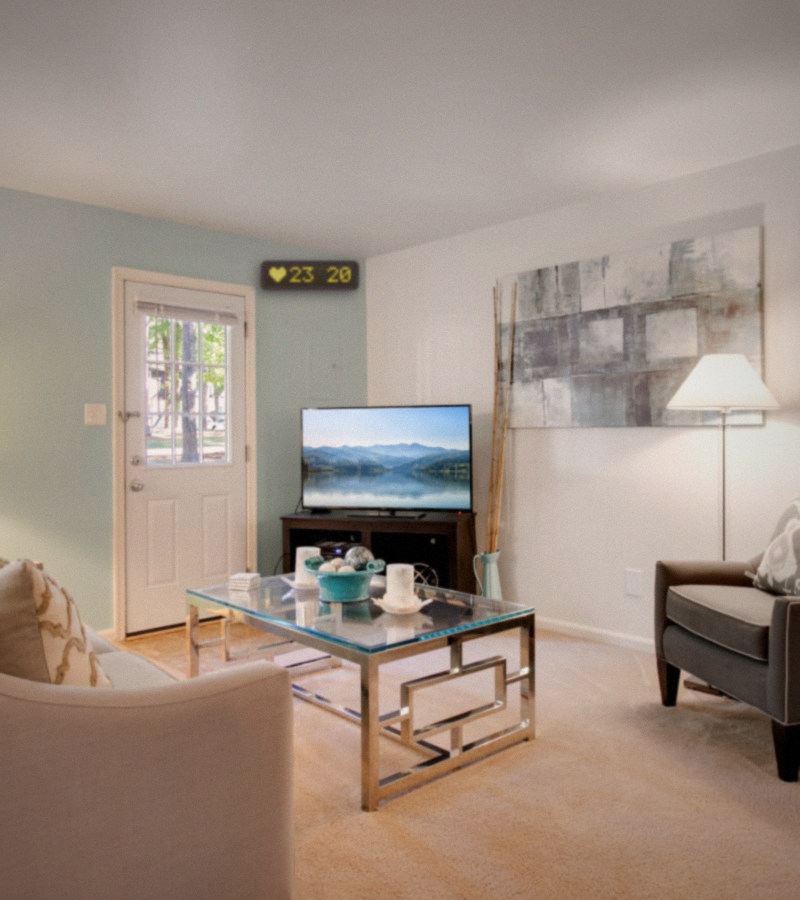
23:20
